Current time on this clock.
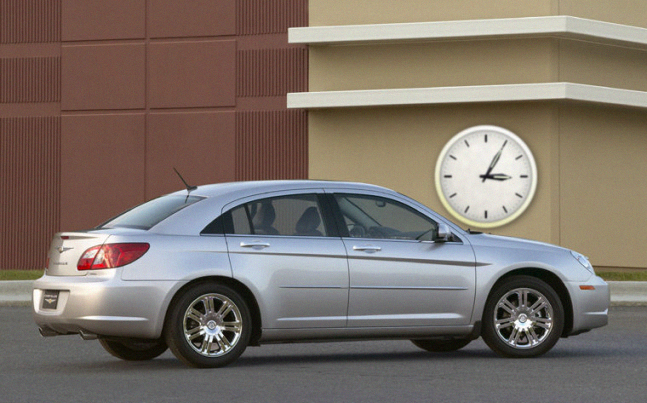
3:05
